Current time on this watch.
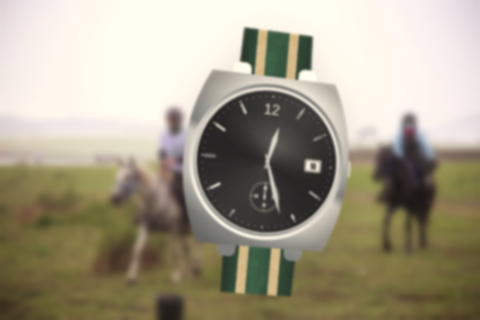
12:27
